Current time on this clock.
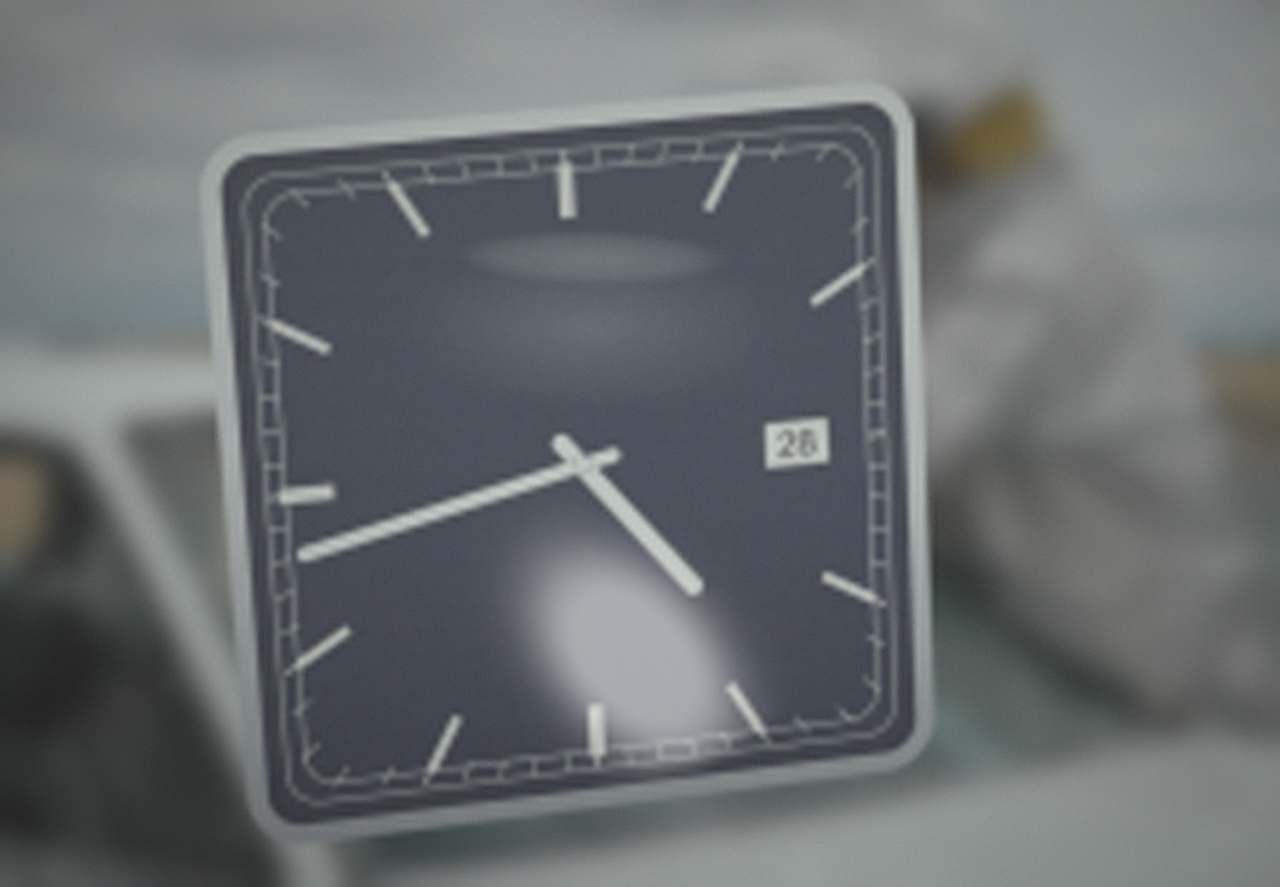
4:43
